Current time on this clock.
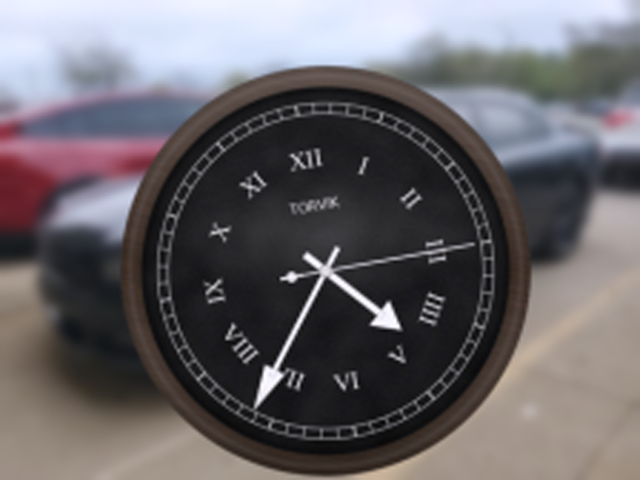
4:36:15
